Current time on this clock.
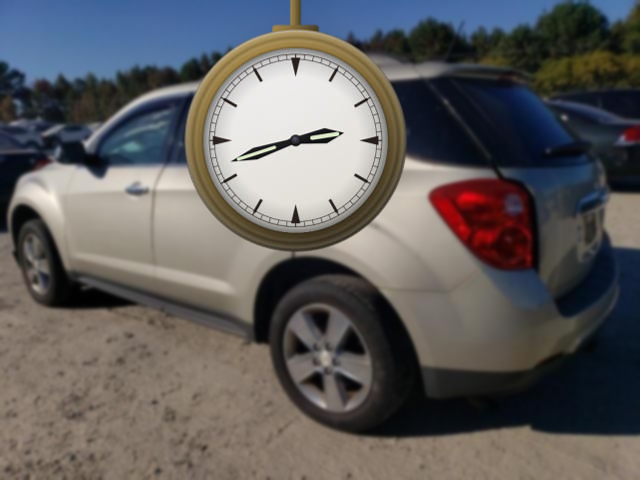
2:42
